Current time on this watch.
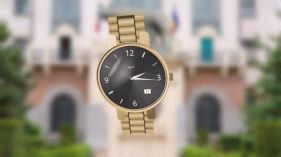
2:16
